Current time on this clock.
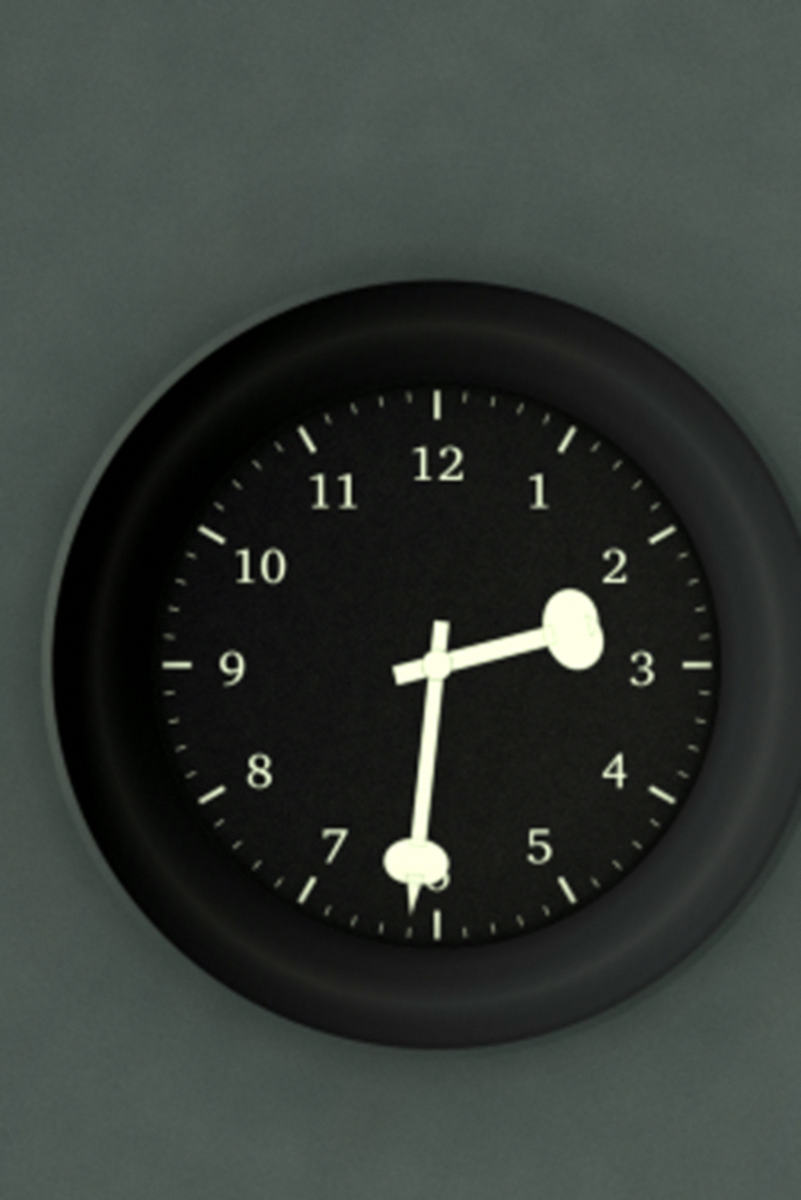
2:31
